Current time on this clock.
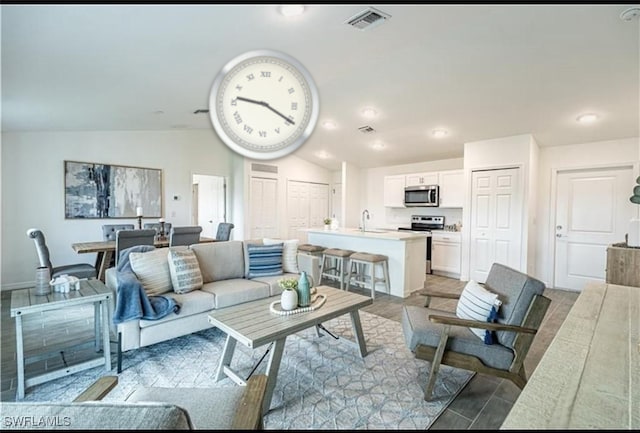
9:20
